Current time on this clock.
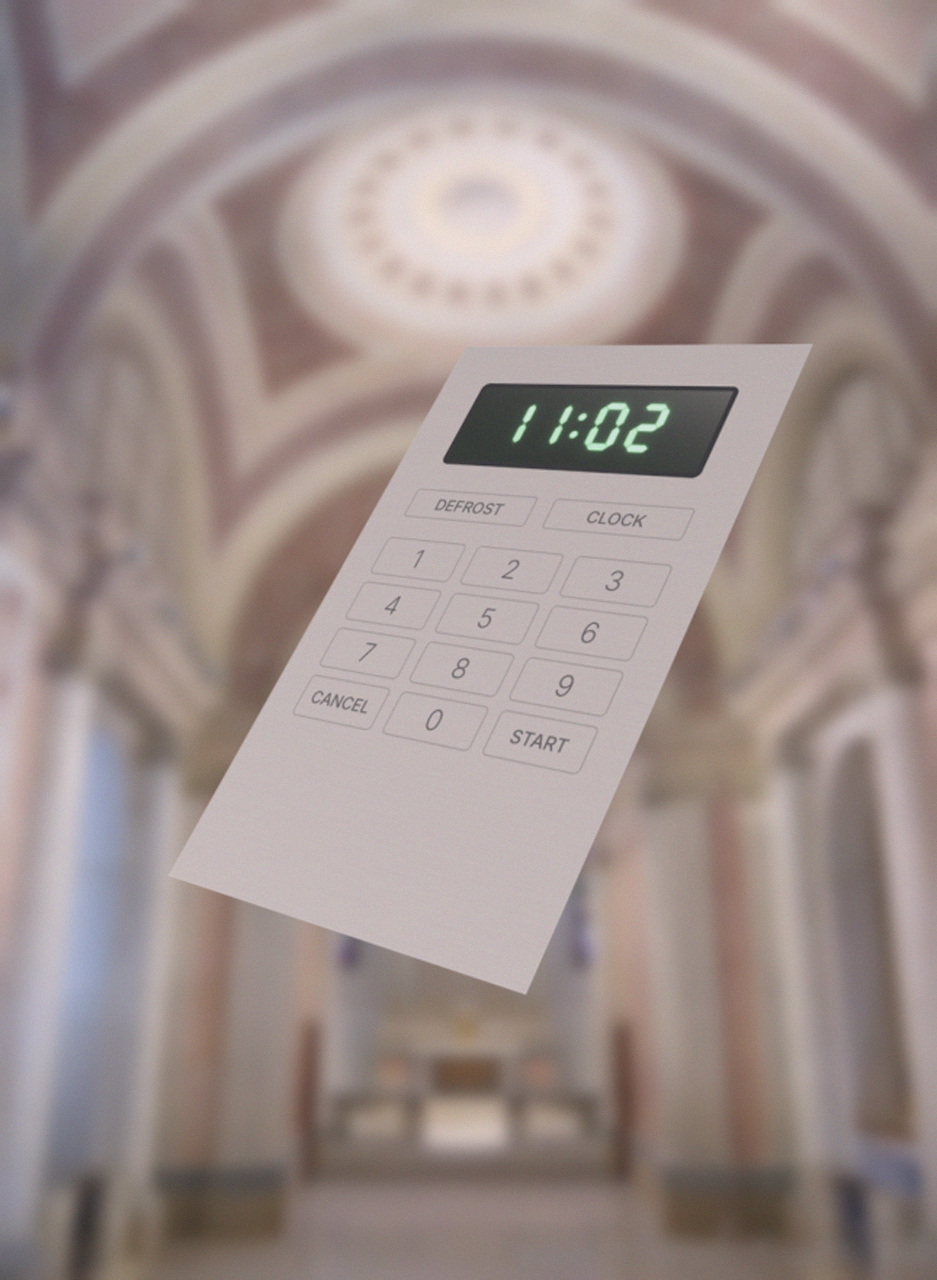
11:02
